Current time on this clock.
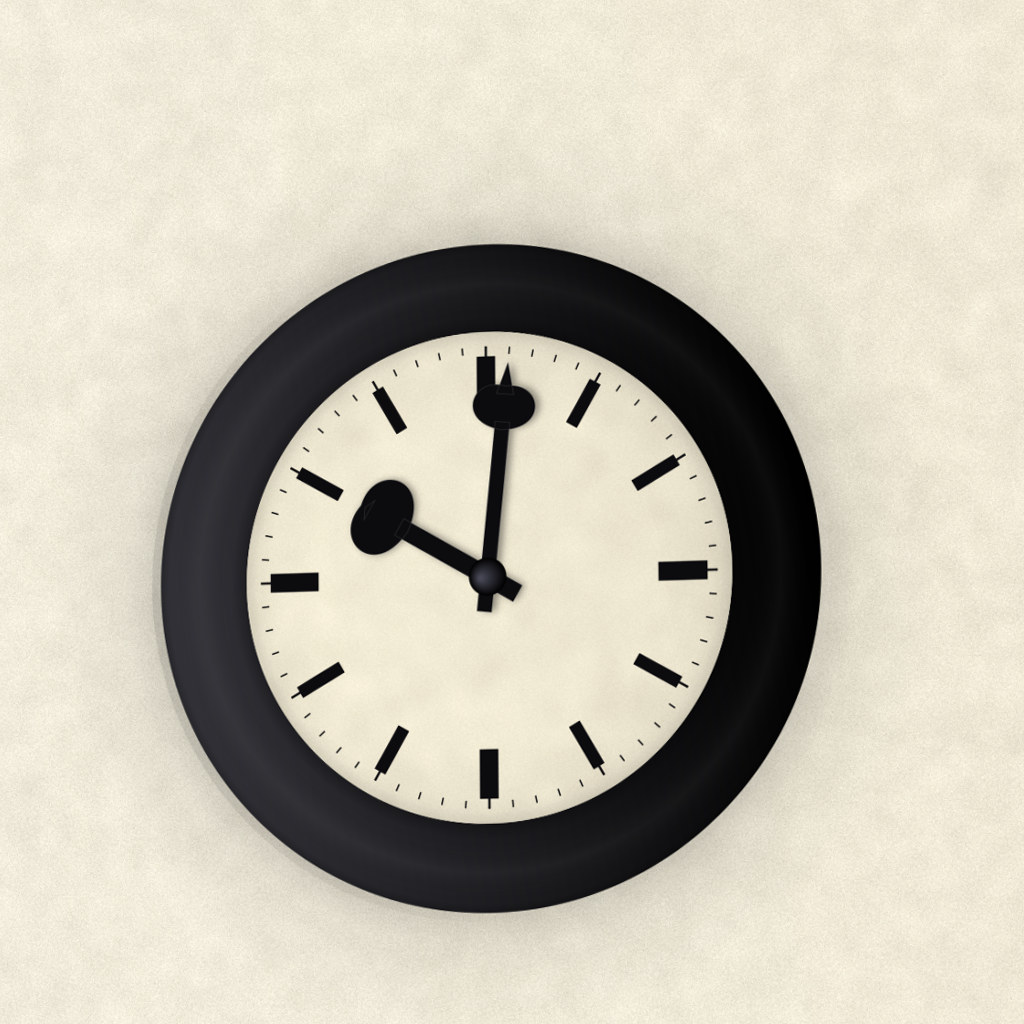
10:01
